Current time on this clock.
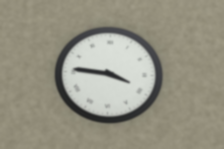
3:46
